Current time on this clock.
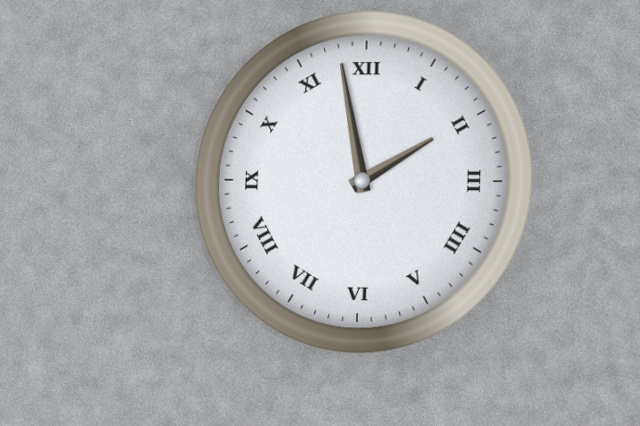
1:58
